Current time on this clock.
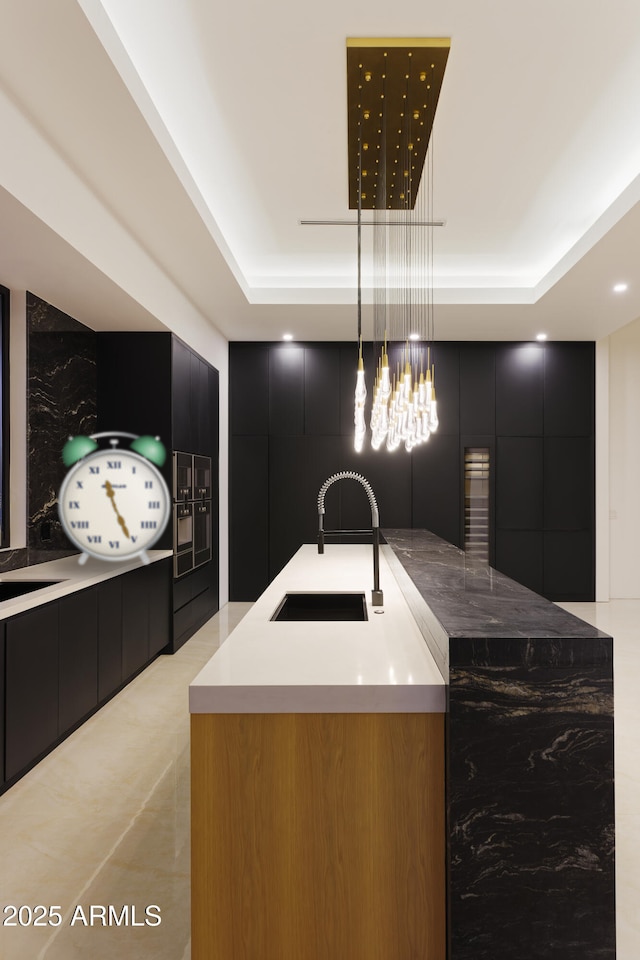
11:26
